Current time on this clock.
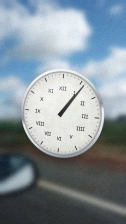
1:06
